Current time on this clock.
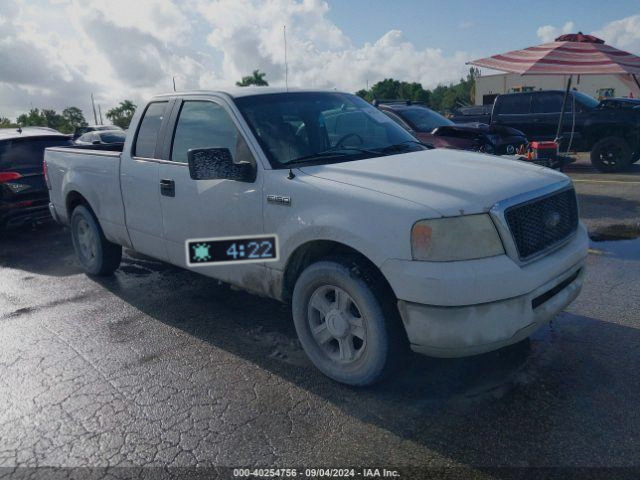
4:22
